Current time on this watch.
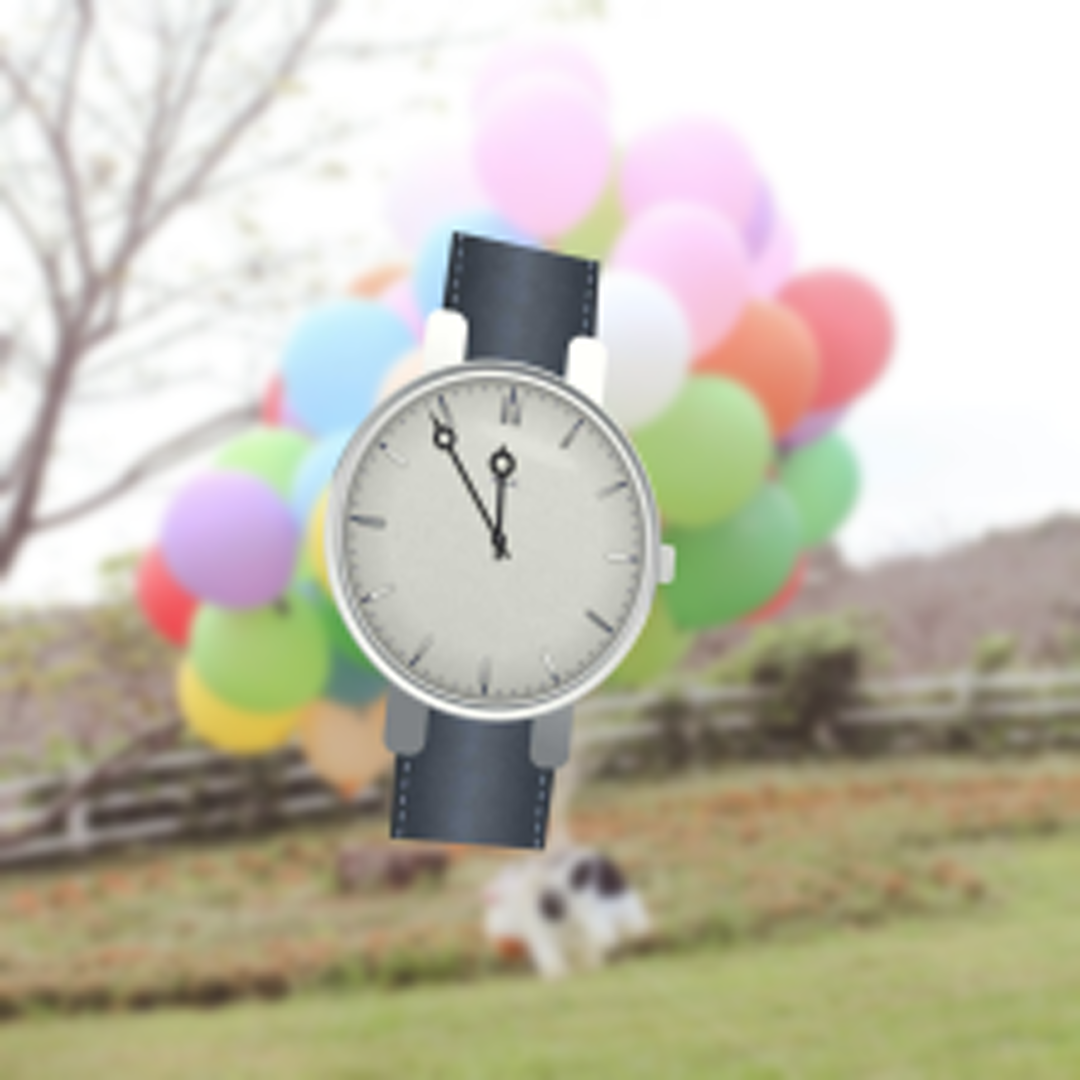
11:54
